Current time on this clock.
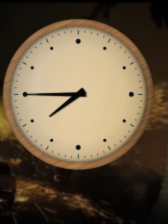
7:45
